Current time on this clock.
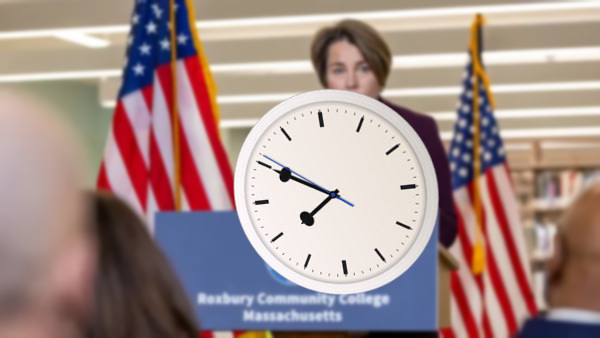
7:49:51
